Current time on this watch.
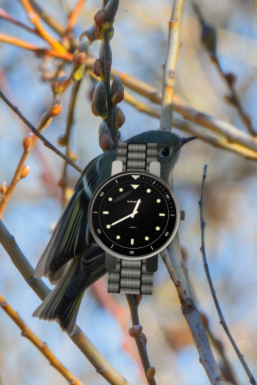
12:40
